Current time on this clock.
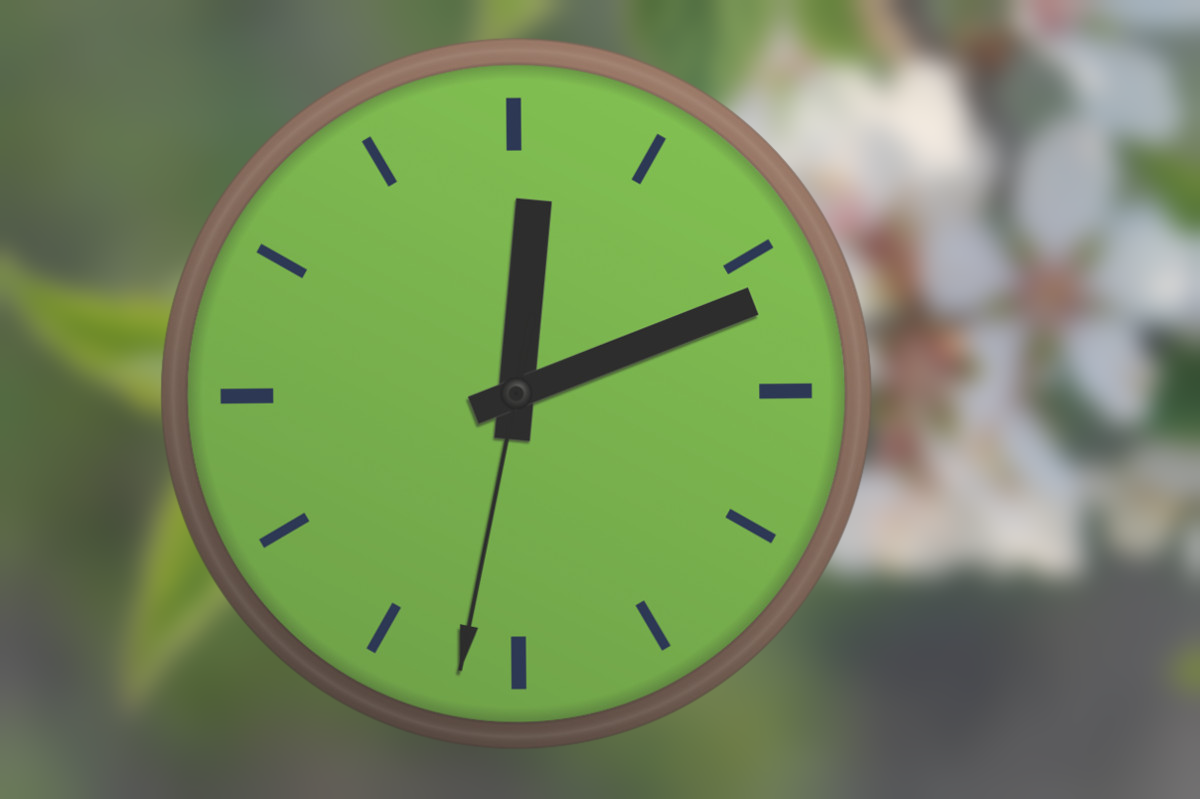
12:11:32
